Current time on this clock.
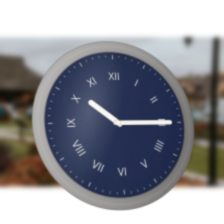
10:15
